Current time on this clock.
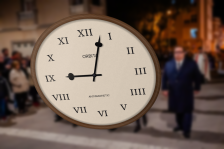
9:03
